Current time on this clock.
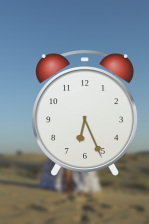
6:26
